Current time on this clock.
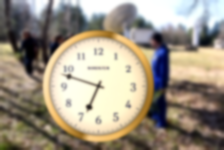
6:48
